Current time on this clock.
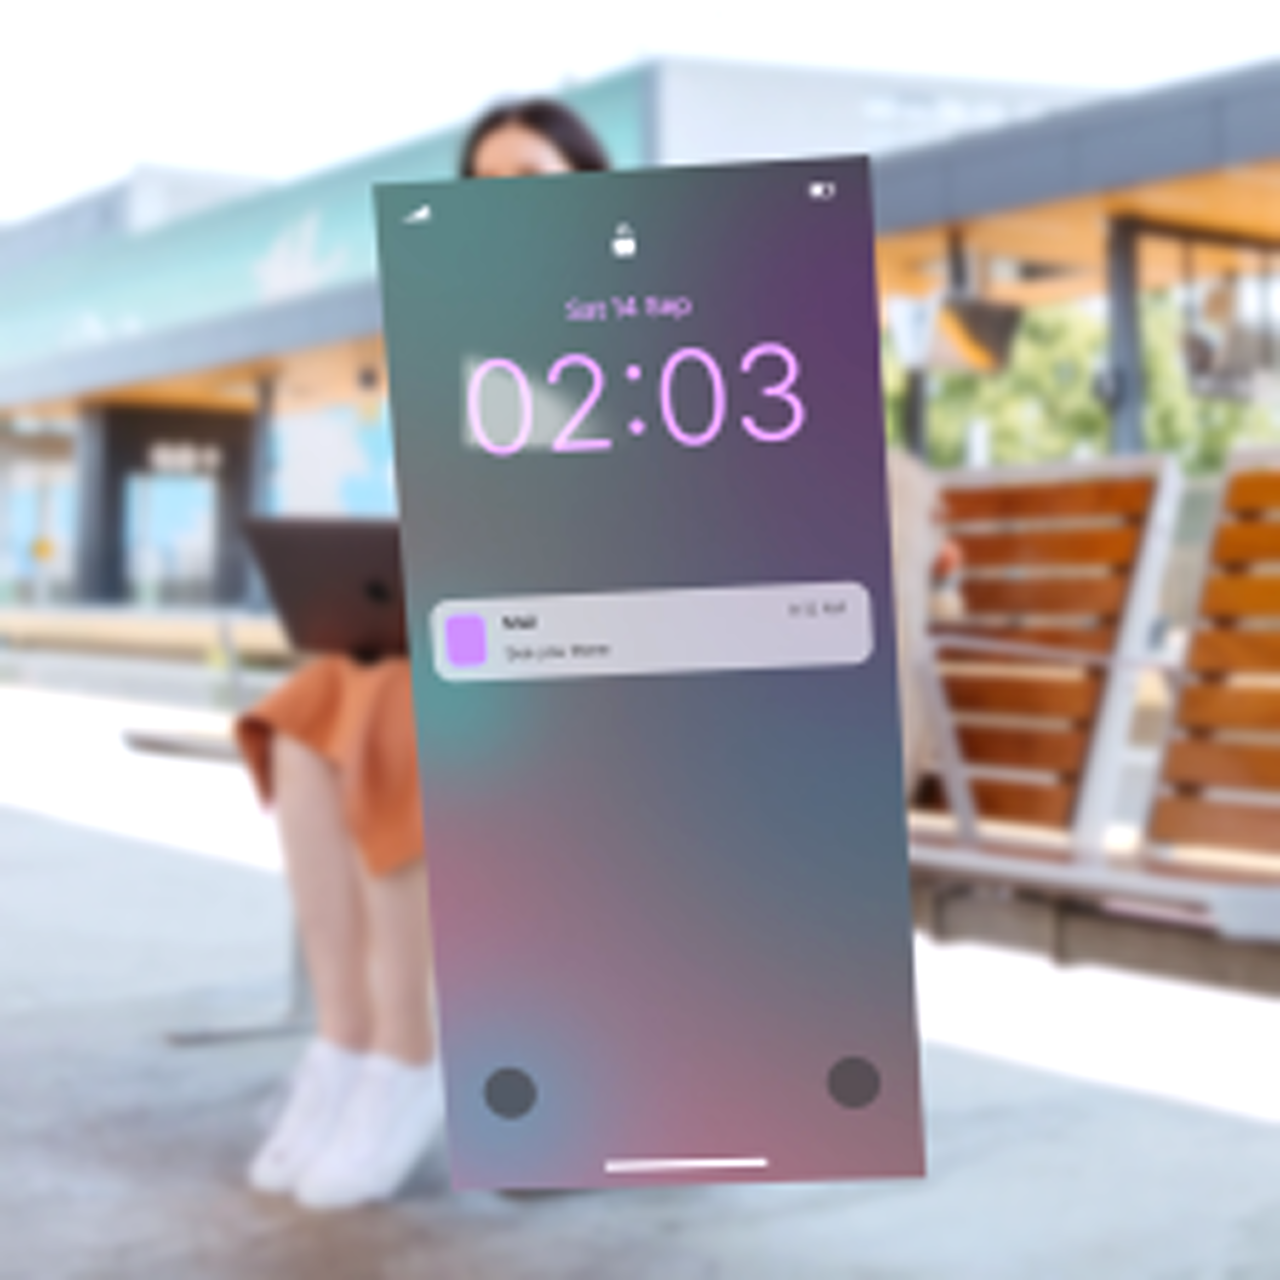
2:03
